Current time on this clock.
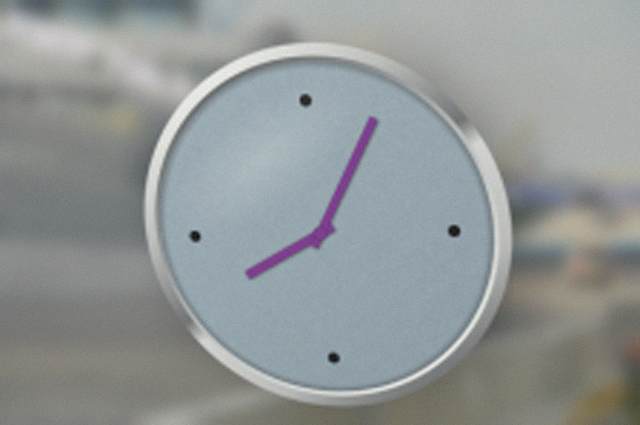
8:05
